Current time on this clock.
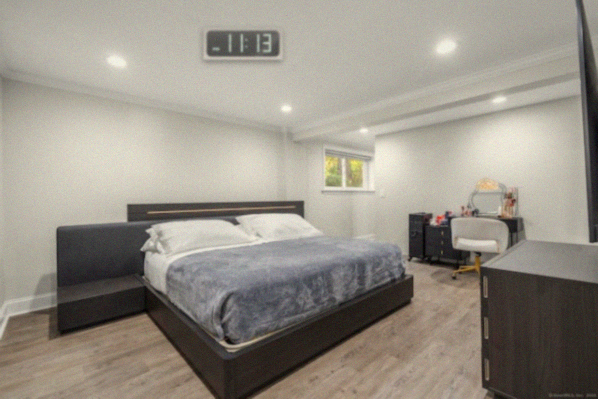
11:13
